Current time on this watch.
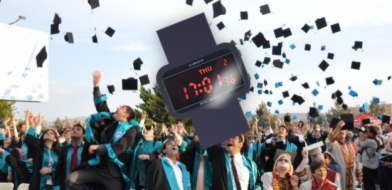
17:01:36
